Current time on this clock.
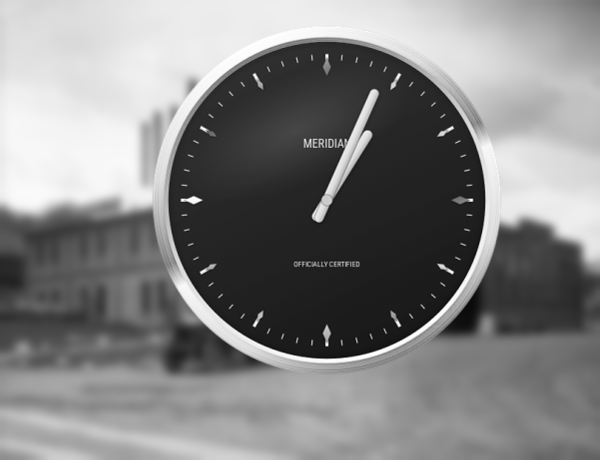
1:04
